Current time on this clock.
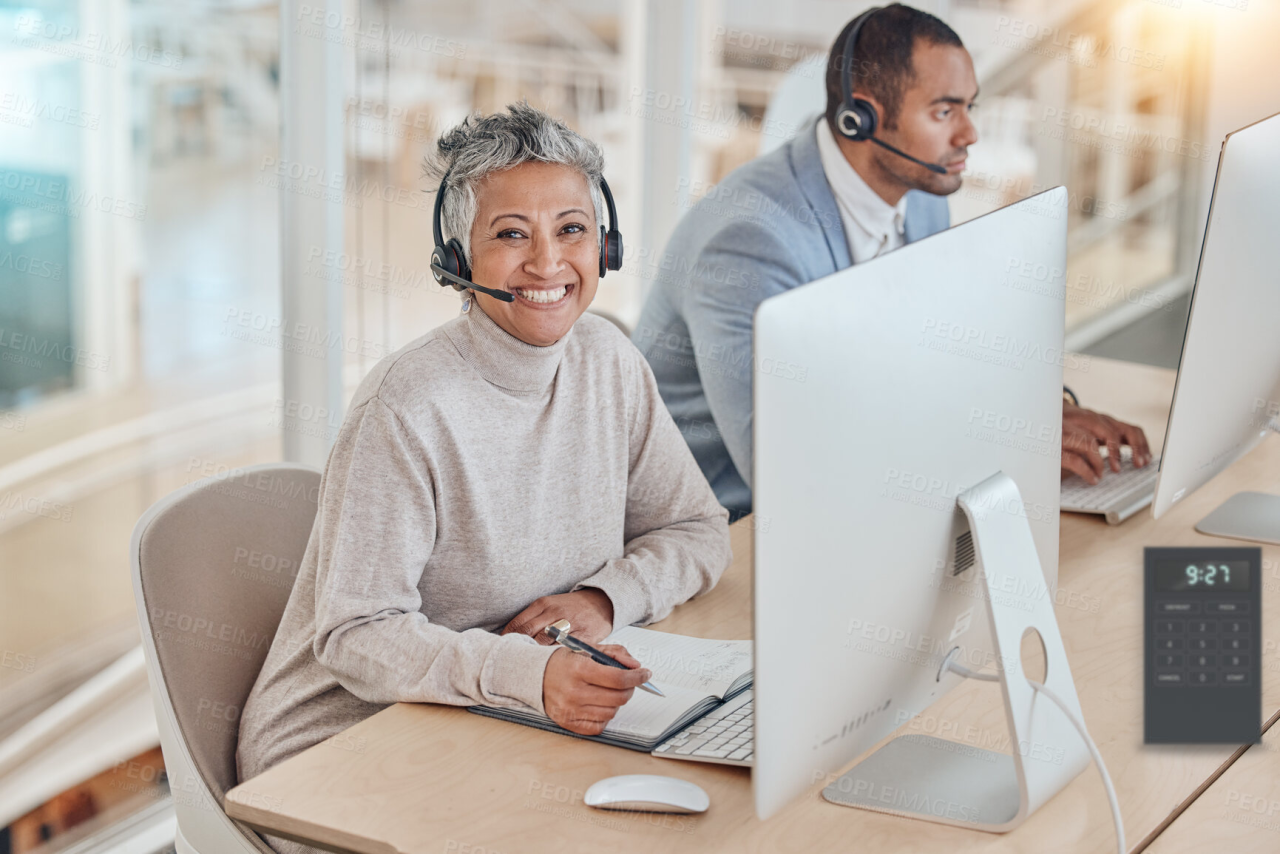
9:27
